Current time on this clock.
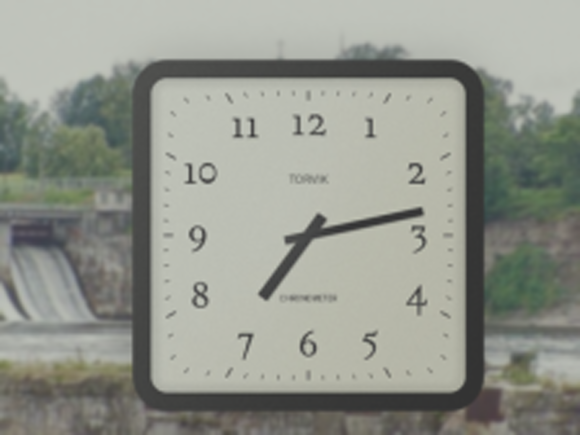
7:13
